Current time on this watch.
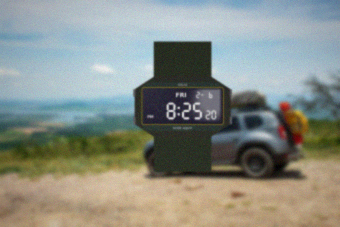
8:25
